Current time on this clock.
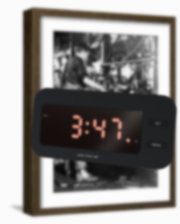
3:47
